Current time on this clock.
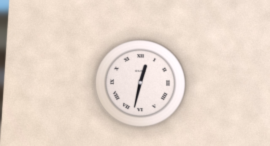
12:32
